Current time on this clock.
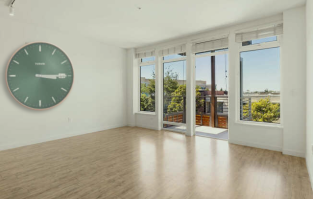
3:15
